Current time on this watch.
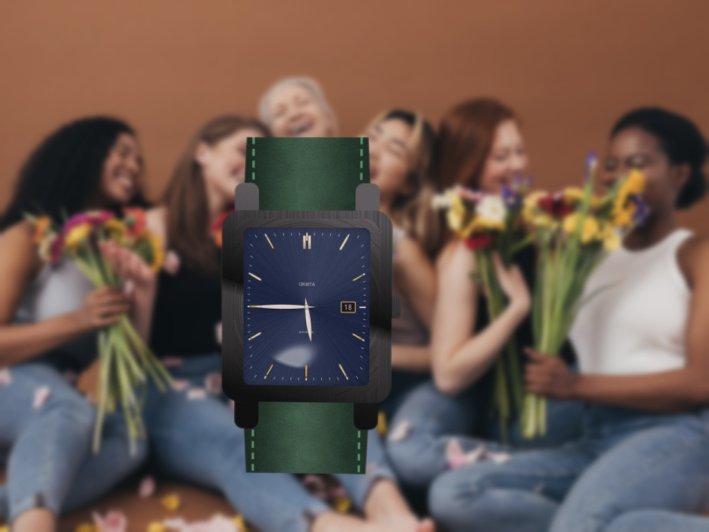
5:45
